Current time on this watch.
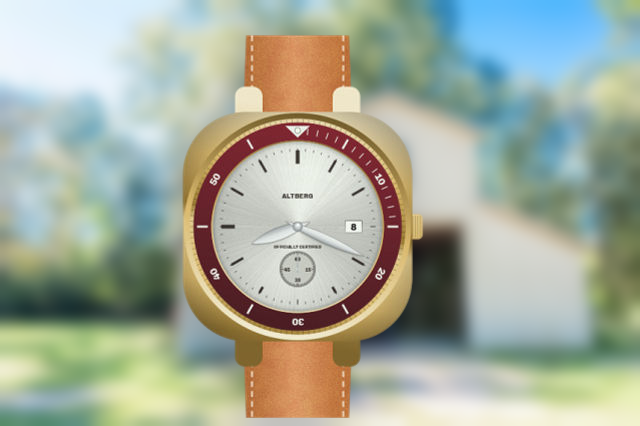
8:19
